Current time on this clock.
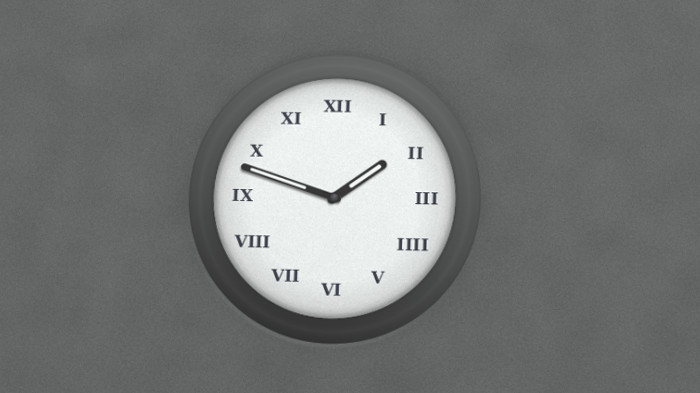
1:48
